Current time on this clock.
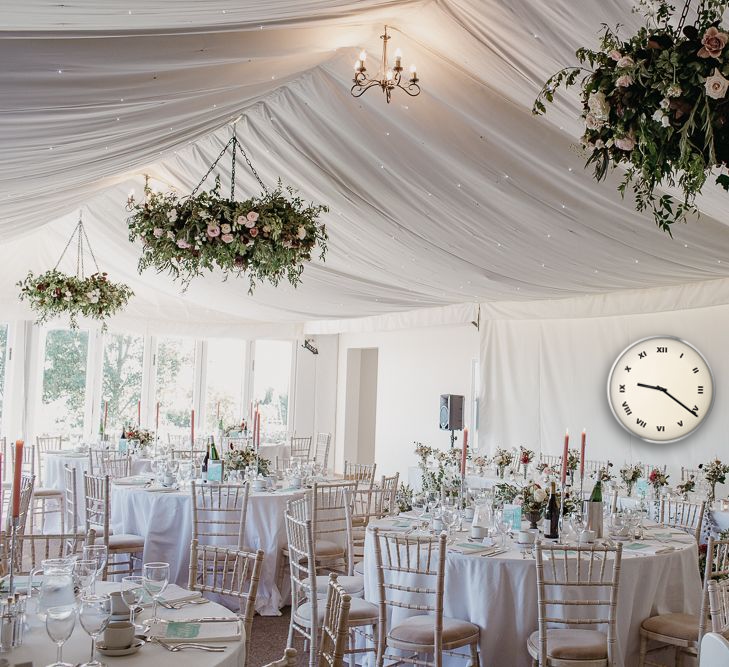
9:21
